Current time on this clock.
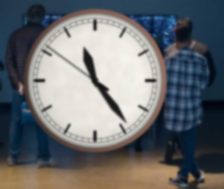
11:23:51
